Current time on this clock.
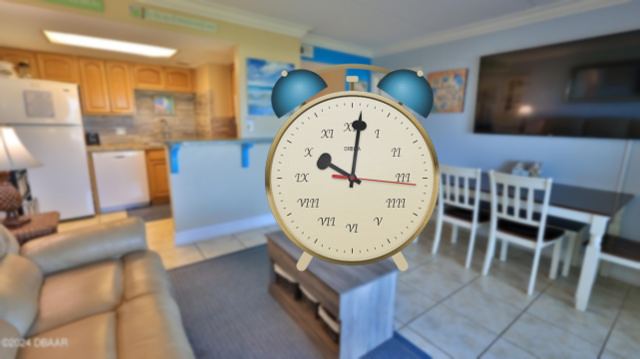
10:01:16
